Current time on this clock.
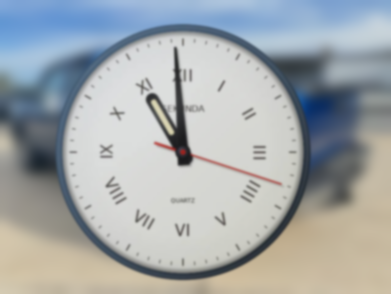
10:59:18
